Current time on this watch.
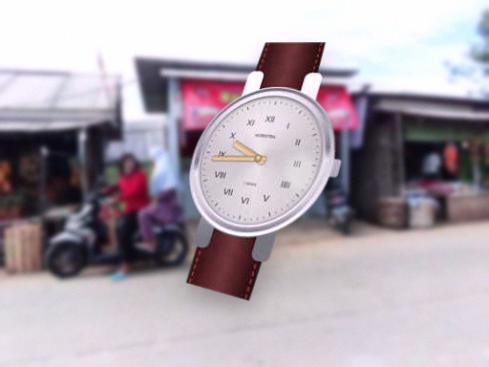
9:44
